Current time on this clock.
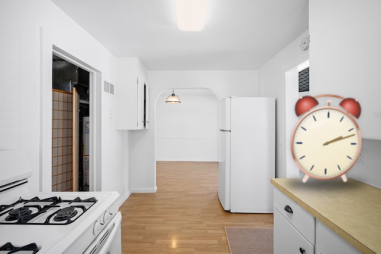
2:12
